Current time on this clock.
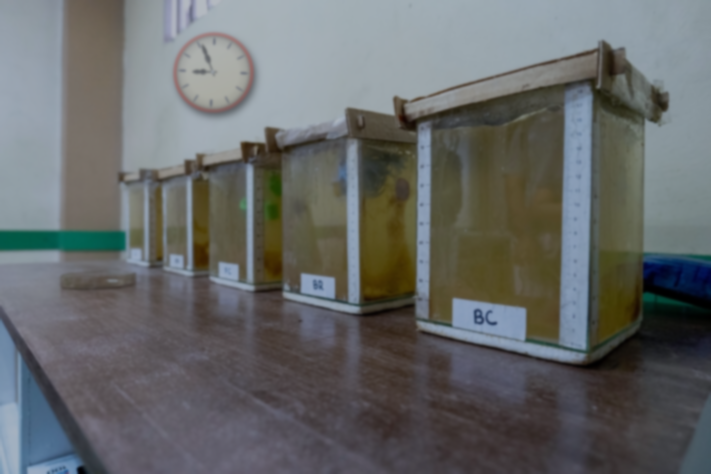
8:56
